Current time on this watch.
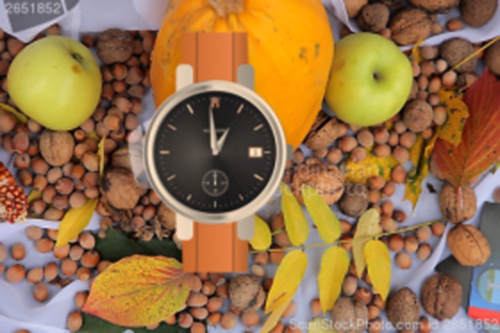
12:59
